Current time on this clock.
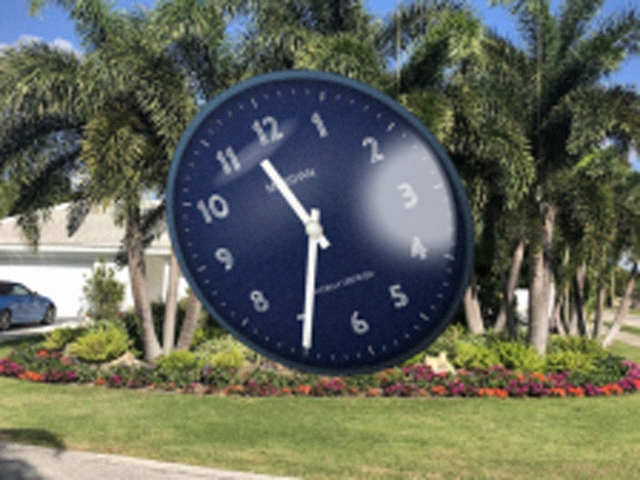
11:35
